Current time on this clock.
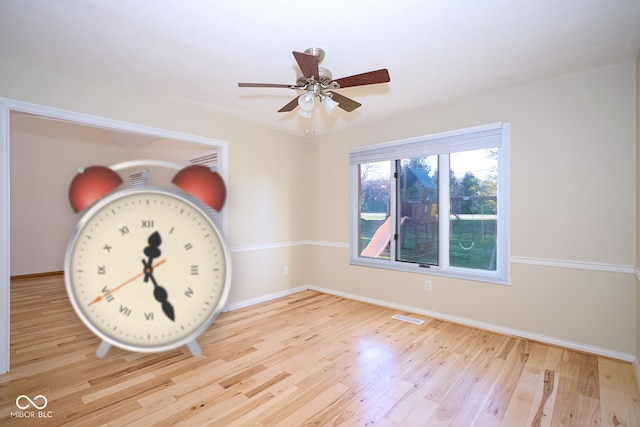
12:25:40
